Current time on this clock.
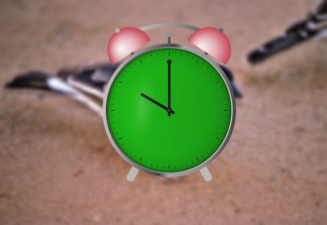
10:00
